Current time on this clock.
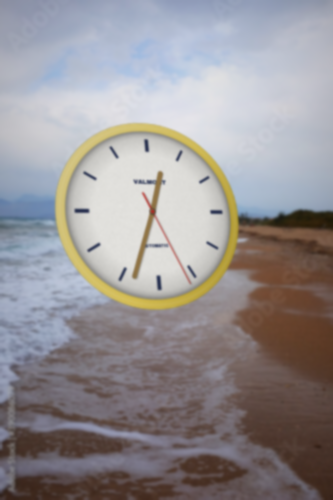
12:33:26
